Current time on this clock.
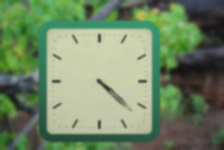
4:22
